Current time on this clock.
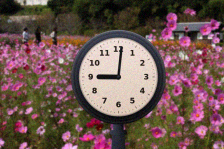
9:01
